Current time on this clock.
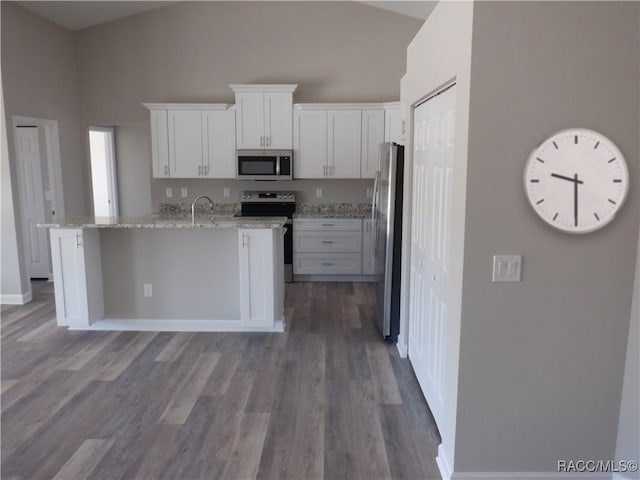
9:30
